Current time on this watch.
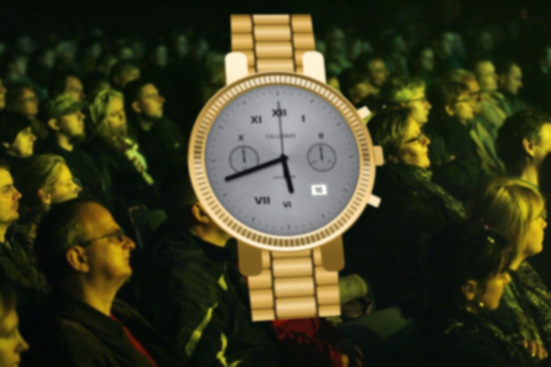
5:42
